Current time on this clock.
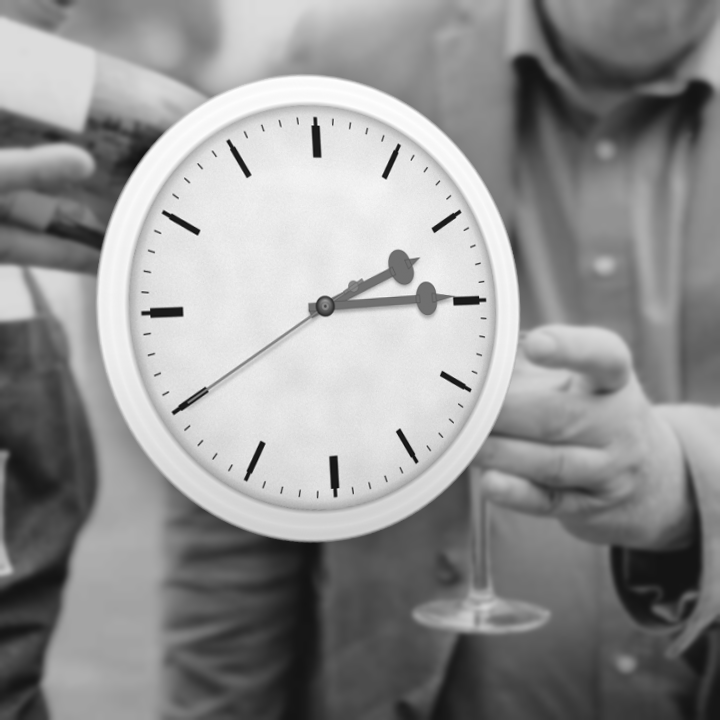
2:14:40
